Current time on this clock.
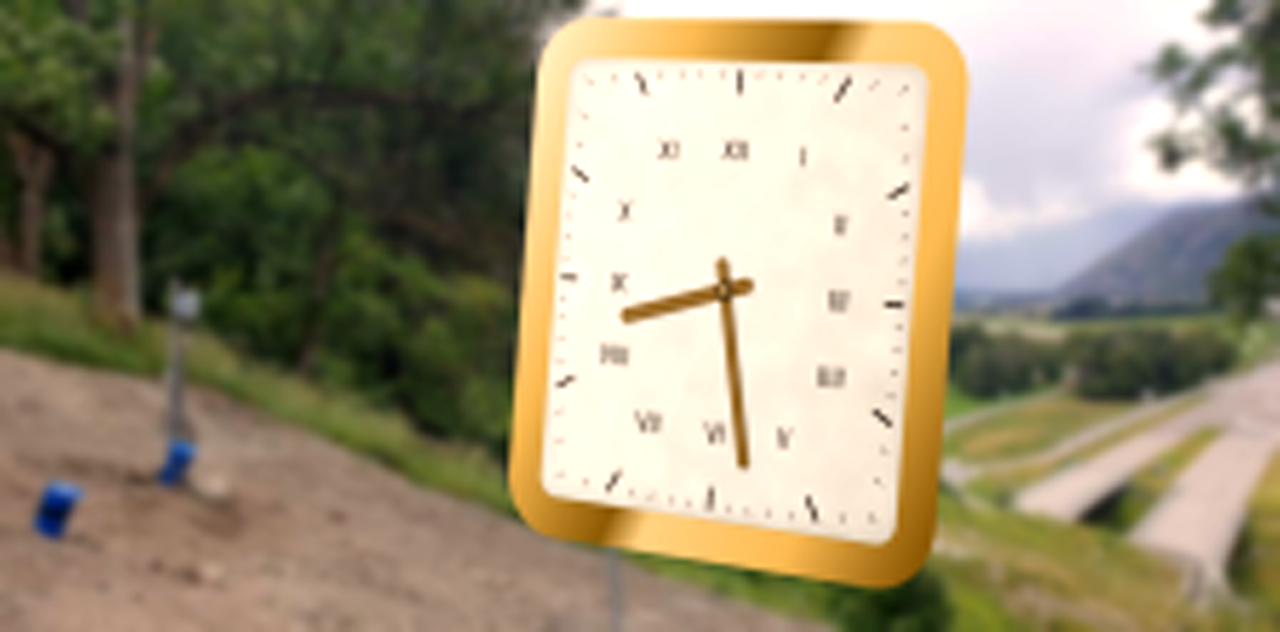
8:28
